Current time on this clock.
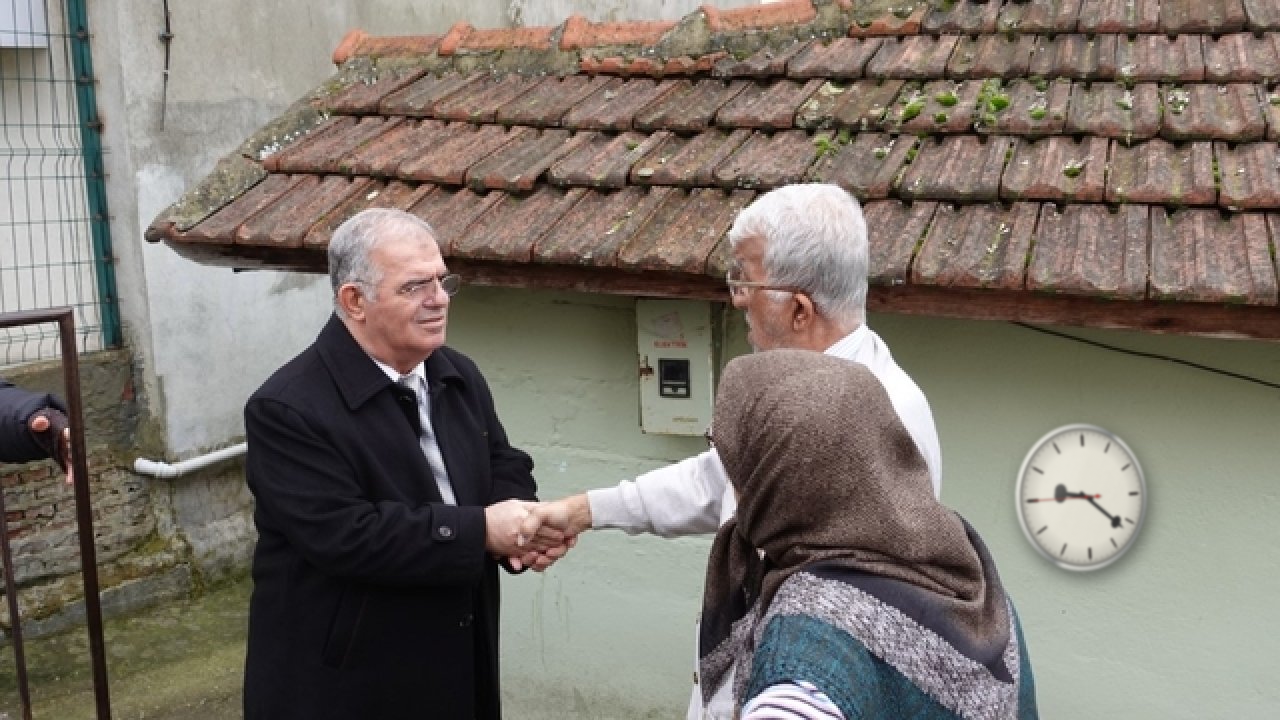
9:21:45
